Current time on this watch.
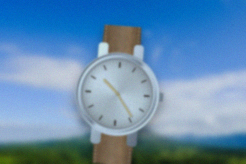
10:24
